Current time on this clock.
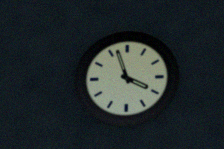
3:57
